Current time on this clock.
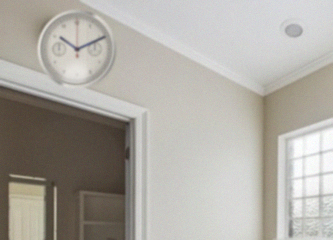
10:11
